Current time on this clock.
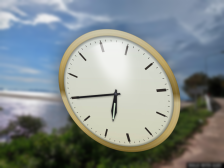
6:45
